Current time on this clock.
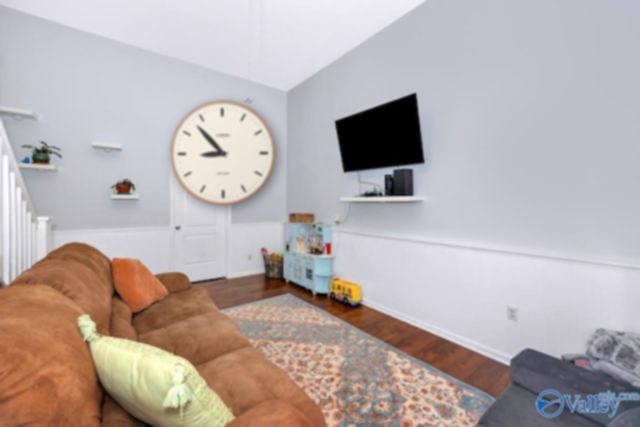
8:53
